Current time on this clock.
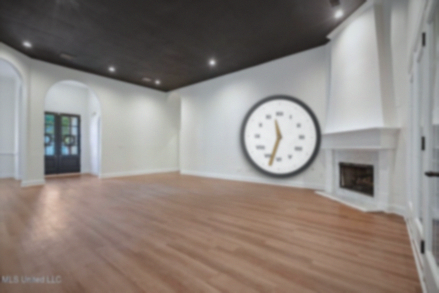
11:33
